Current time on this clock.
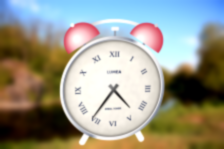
4:36
